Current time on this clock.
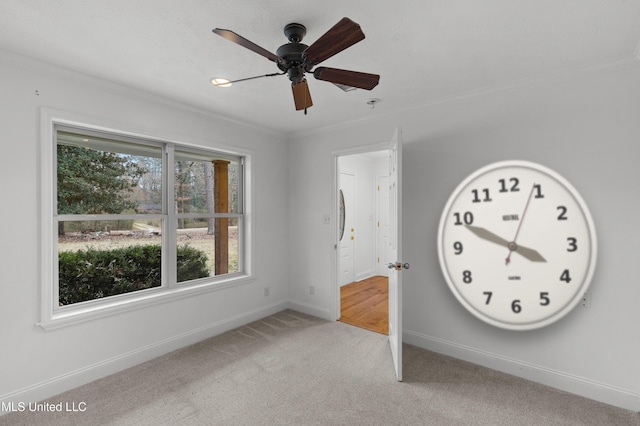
3:49:04
